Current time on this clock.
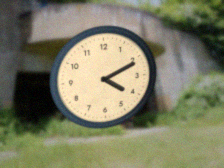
4:11
